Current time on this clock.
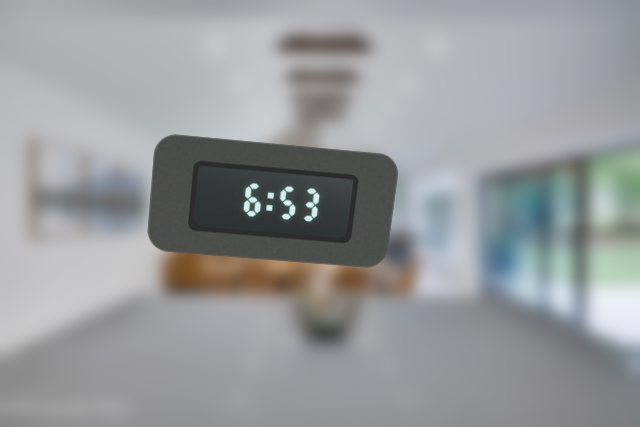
6:53
